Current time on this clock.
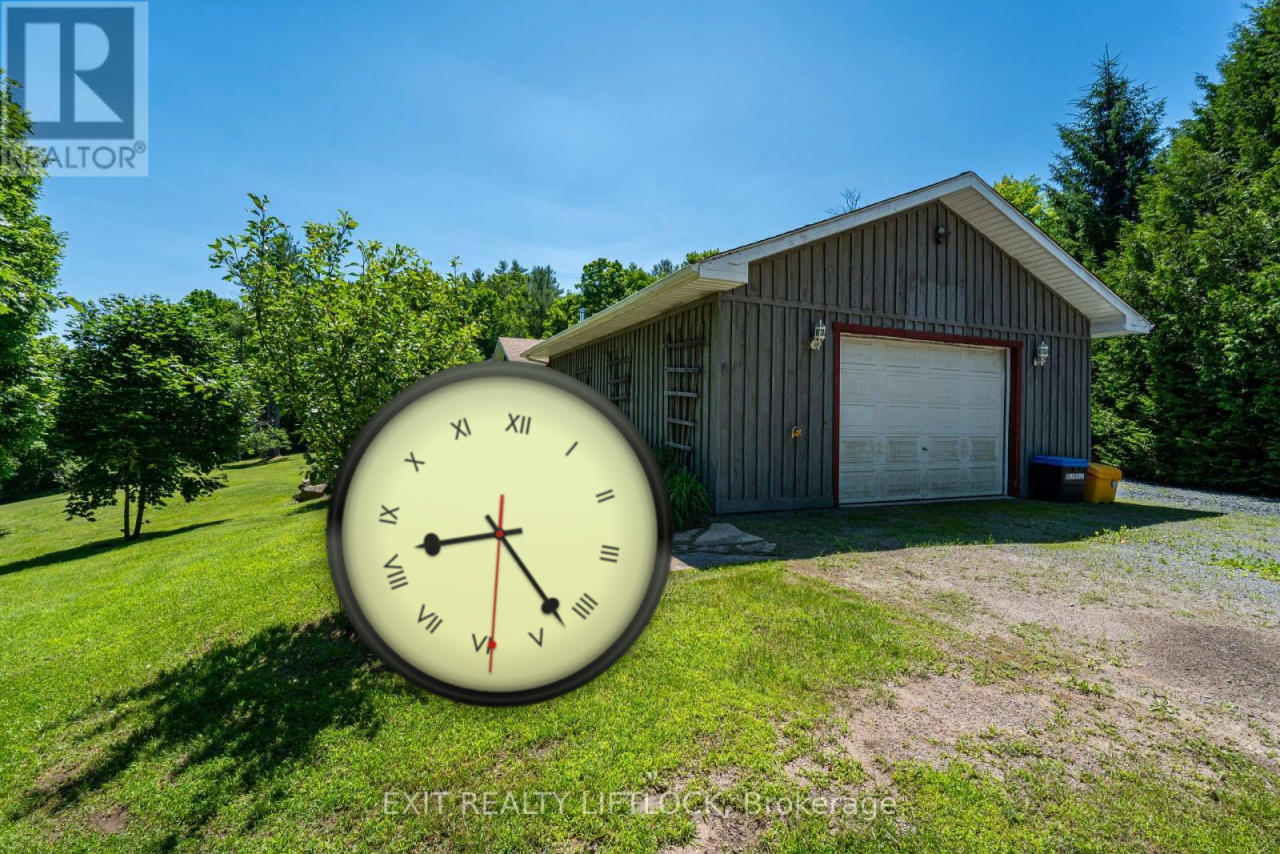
8:22:29
